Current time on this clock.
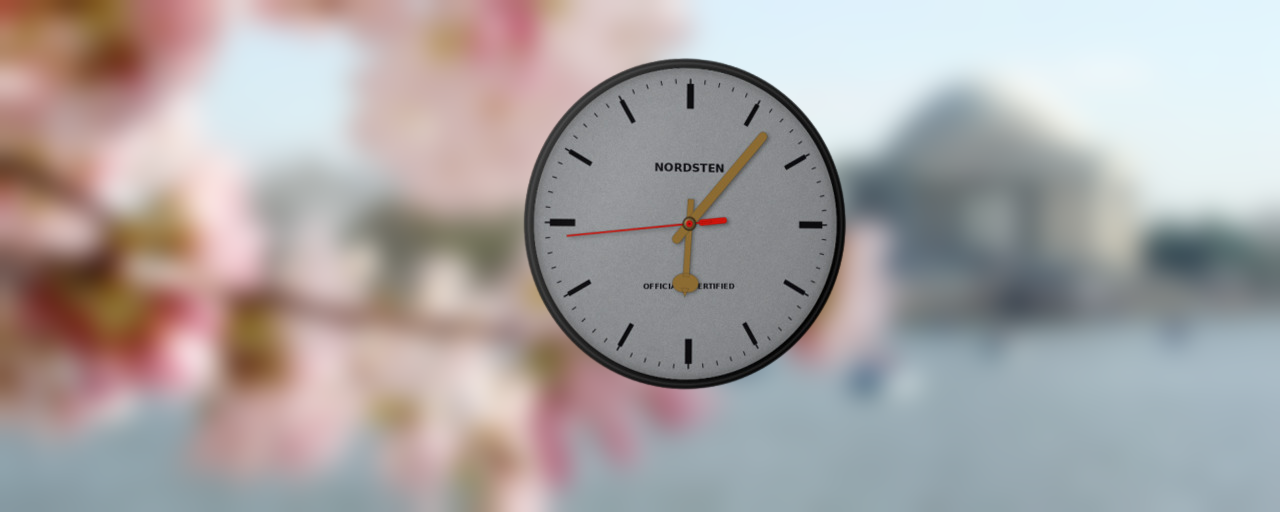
6:06:44
